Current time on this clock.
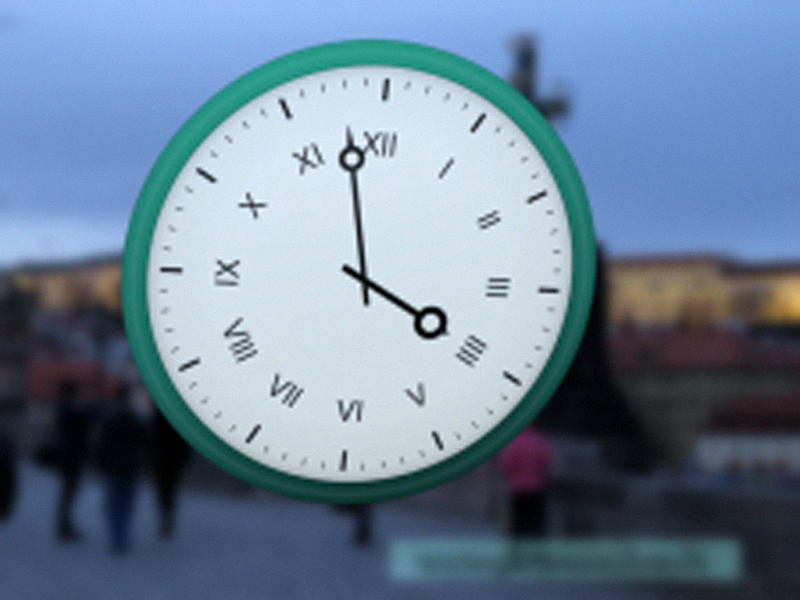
3:58
